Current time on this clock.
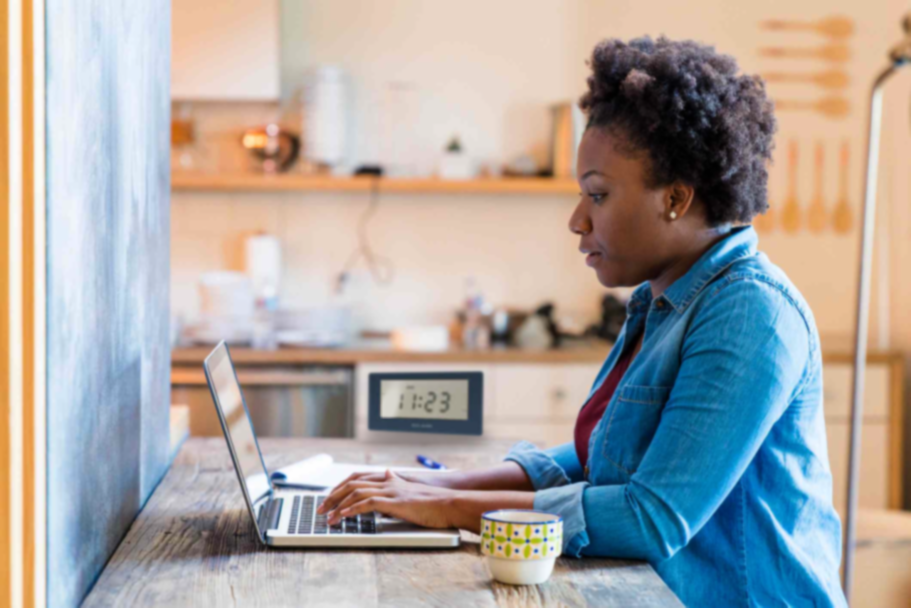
11:23
